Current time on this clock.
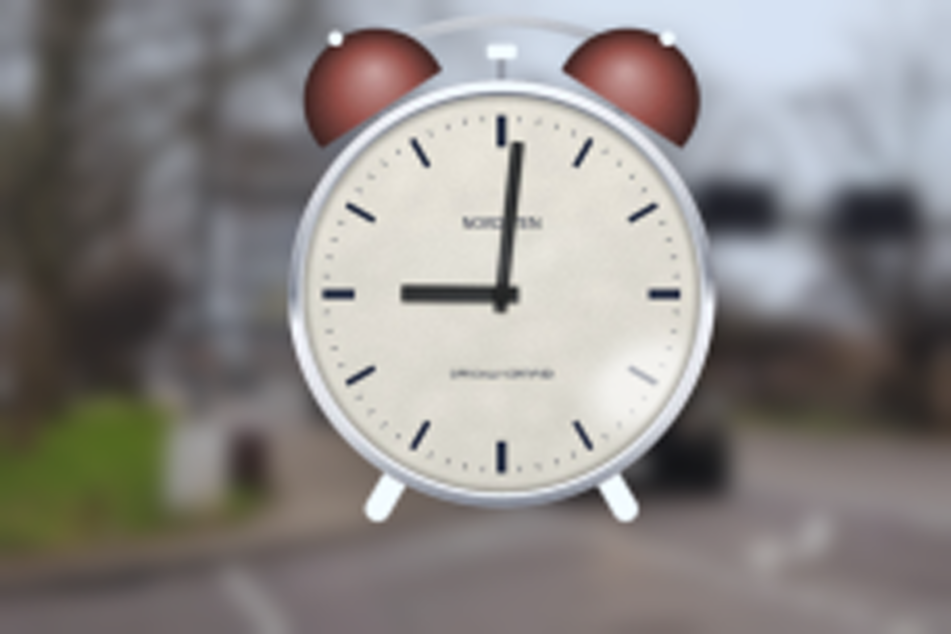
9:01
